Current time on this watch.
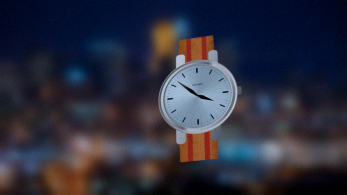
3:52
